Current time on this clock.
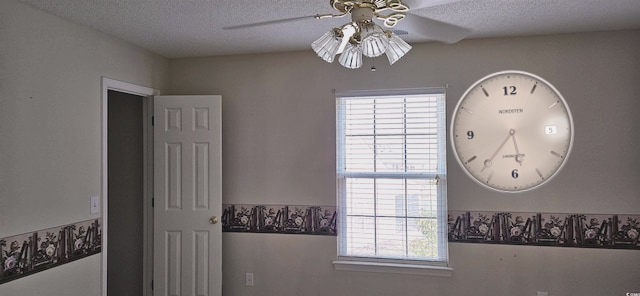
5:37
